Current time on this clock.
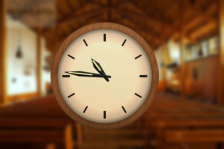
10:46
